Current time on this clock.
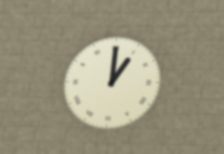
1:00
